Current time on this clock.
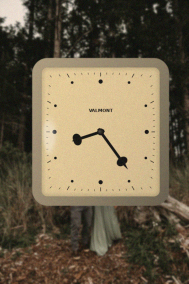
8:24
